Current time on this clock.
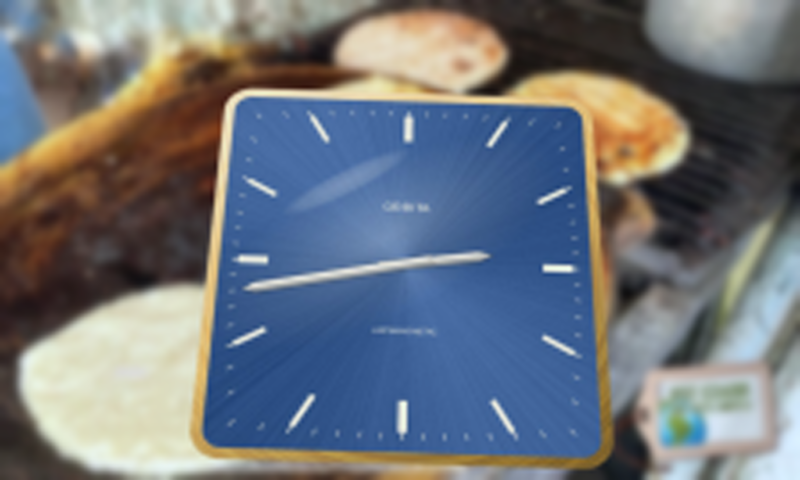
2:43
